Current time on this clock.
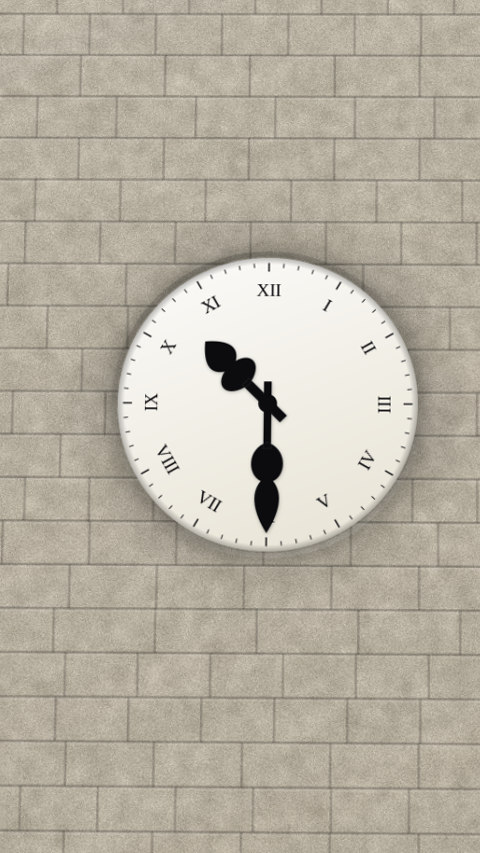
10:30
